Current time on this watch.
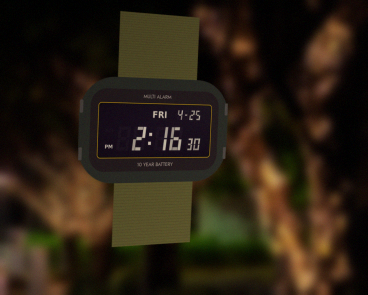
2:16:30
